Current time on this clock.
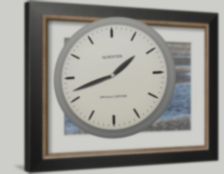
1:42
